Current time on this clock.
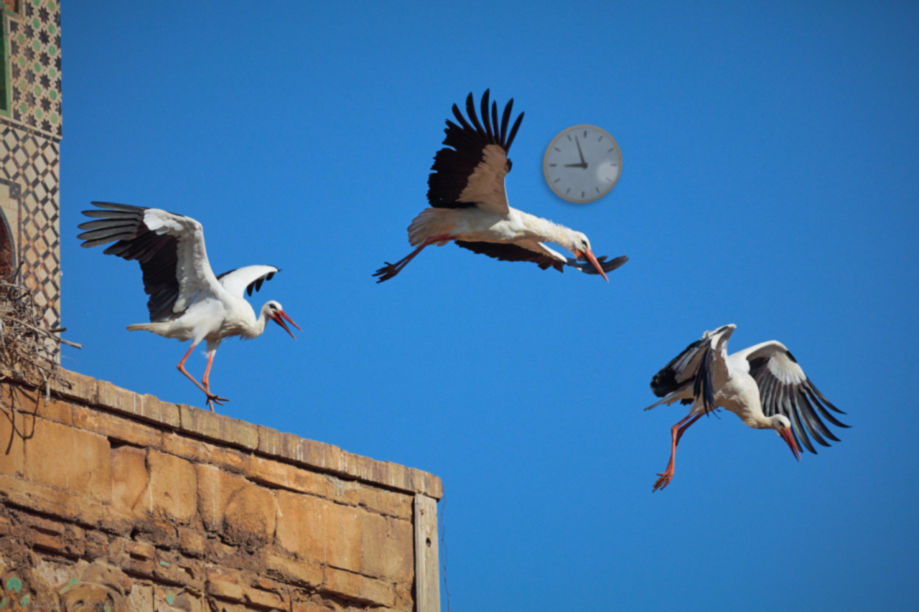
8:57
